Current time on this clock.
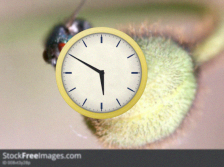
5:50
